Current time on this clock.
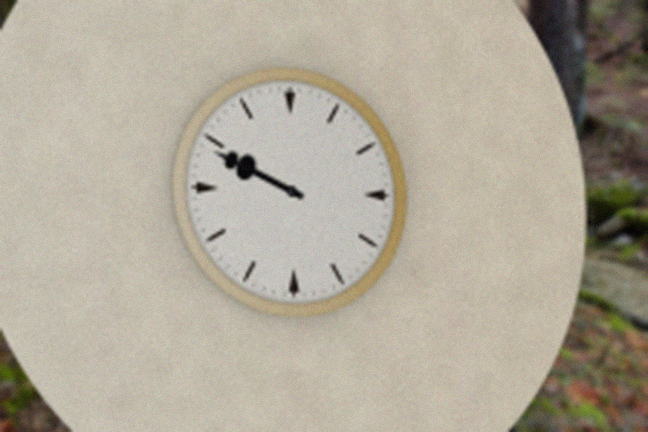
9:49
